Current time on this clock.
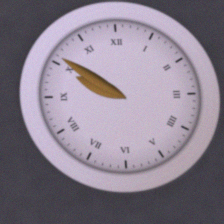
9:51
